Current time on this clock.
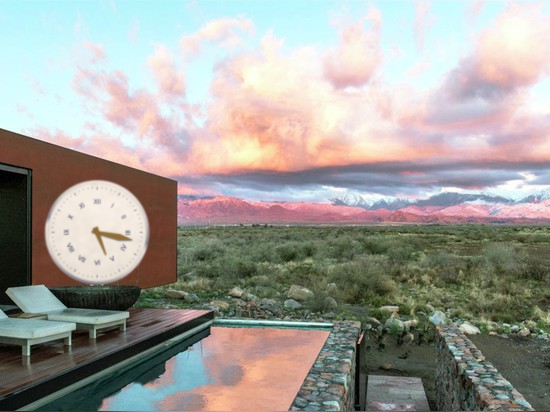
5:17
